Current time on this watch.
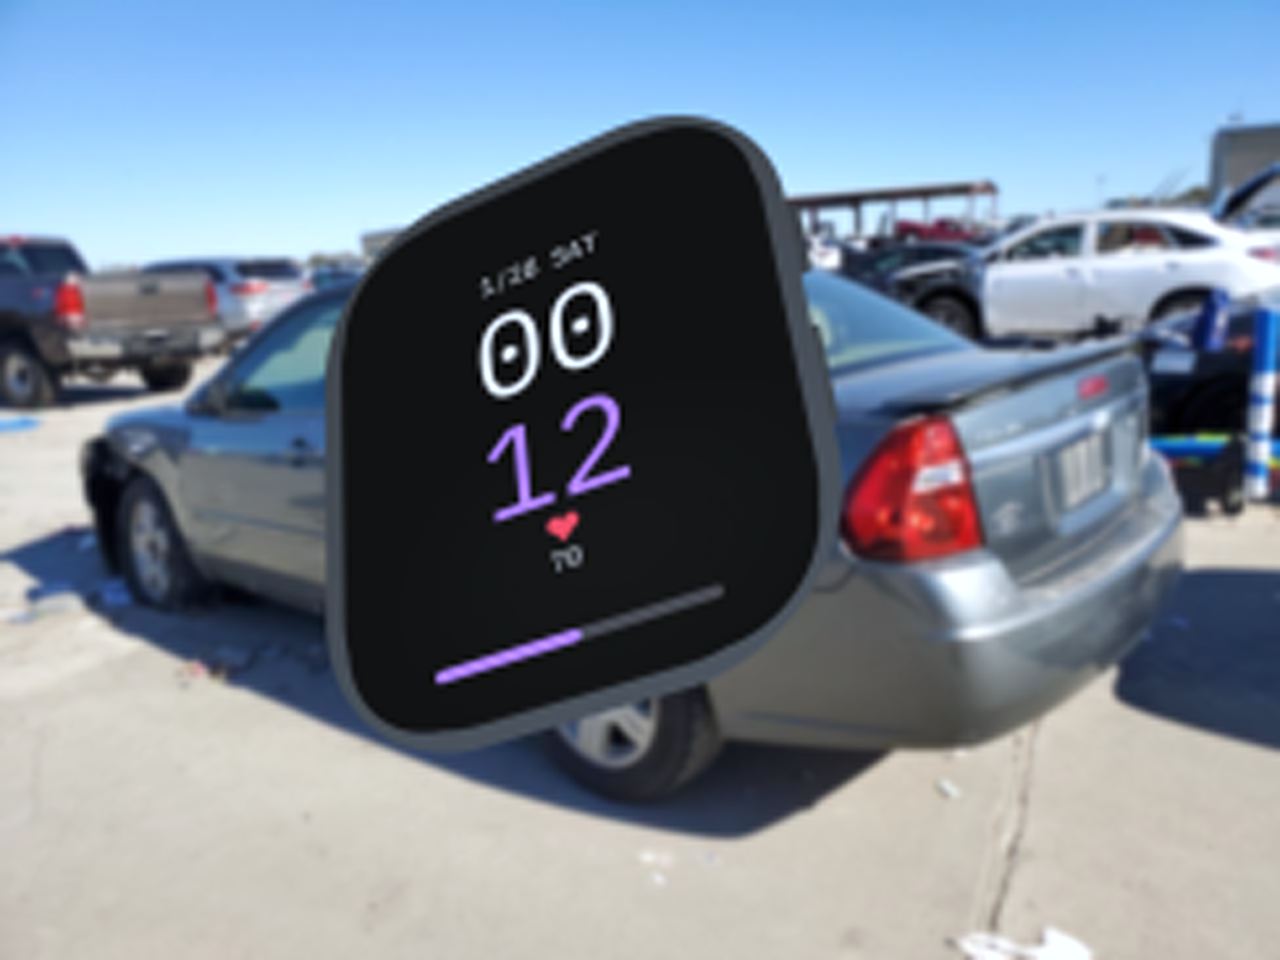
0:12
